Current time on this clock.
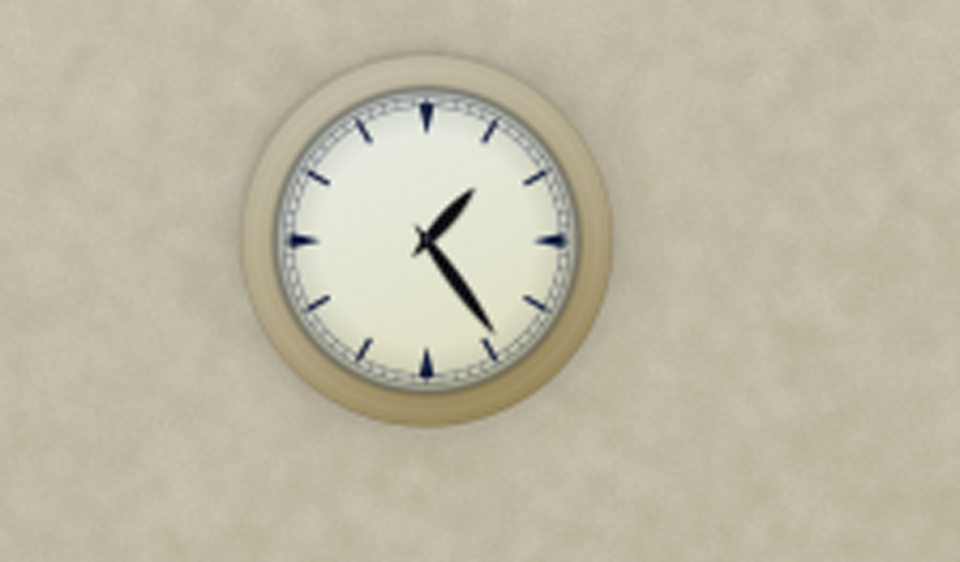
1:24
